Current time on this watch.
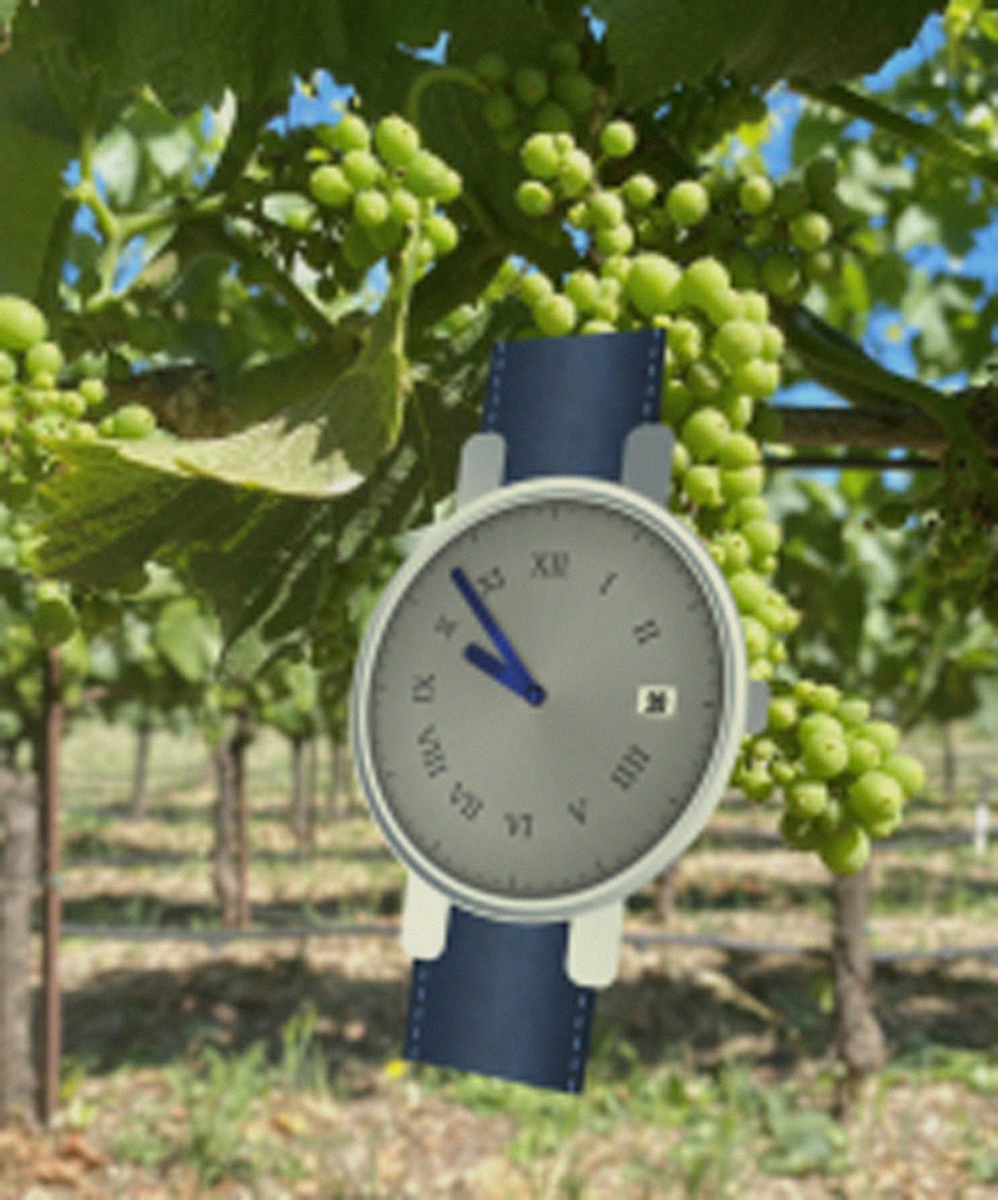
9:53
